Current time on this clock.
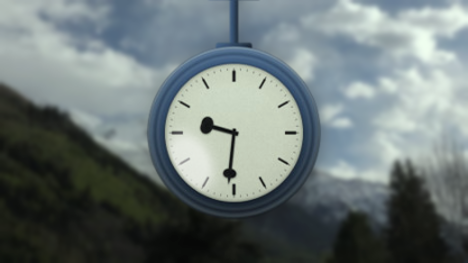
9:31
